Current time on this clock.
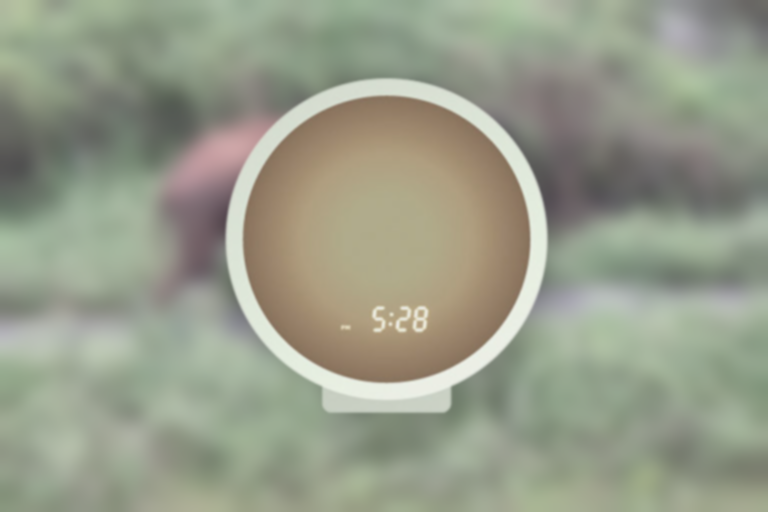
5:28
